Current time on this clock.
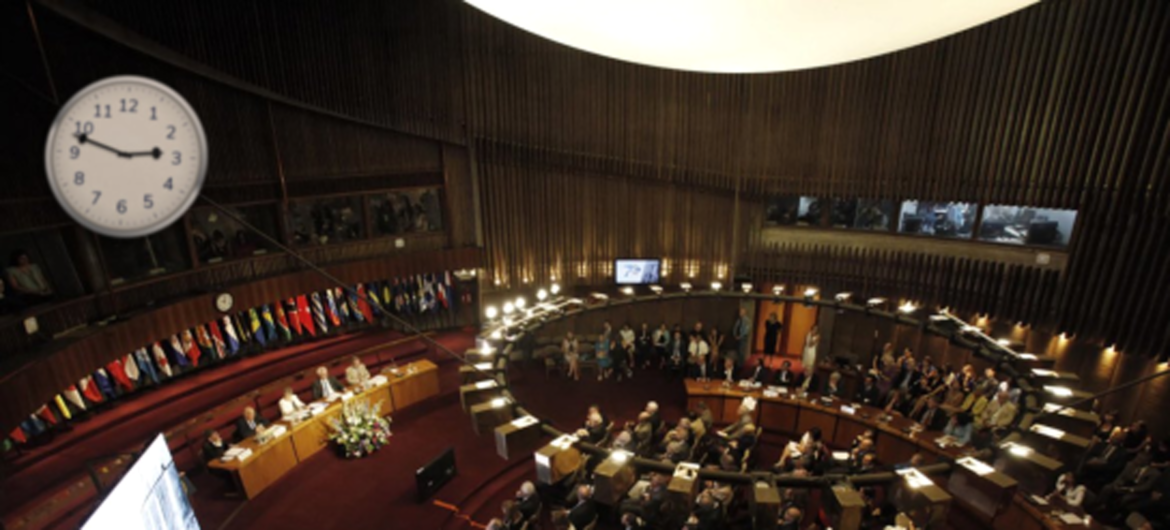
2:48
